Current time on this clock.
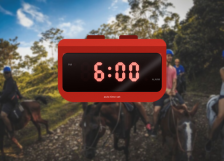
6:00
